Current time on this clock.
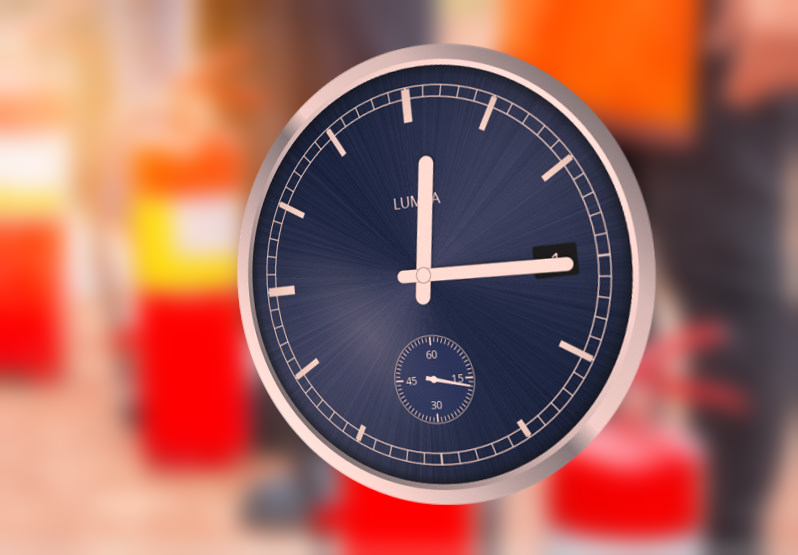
12:15:17
